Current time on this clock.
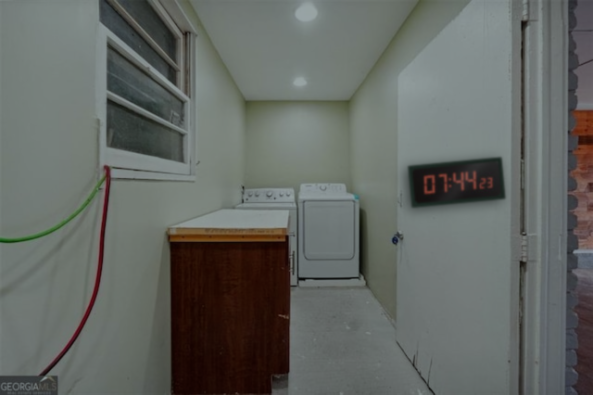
7:44
